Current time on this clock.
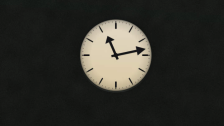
11:13
